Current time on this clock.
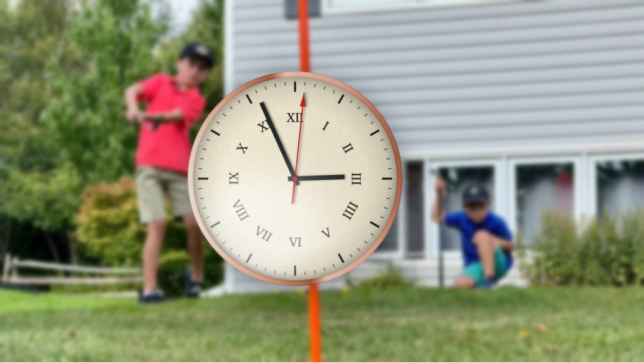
2:56:01
